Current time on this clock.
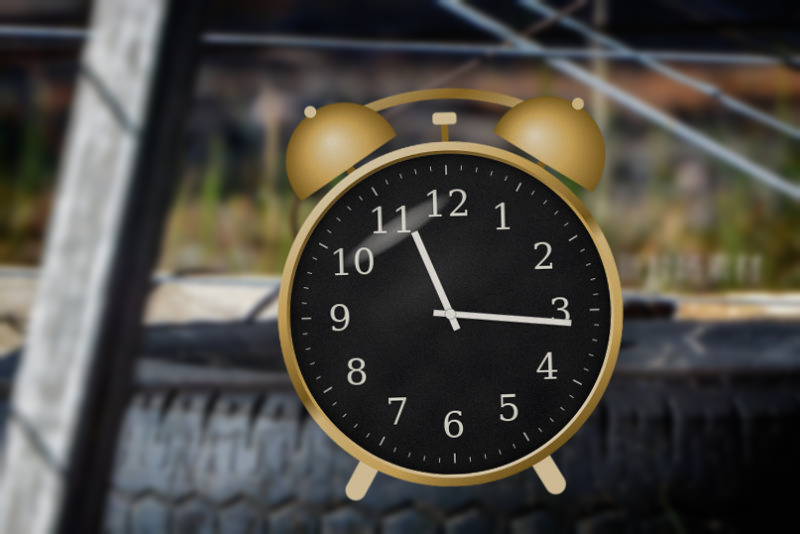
11:16
